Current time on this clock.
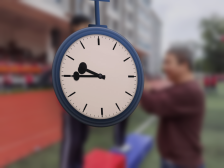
9:45
